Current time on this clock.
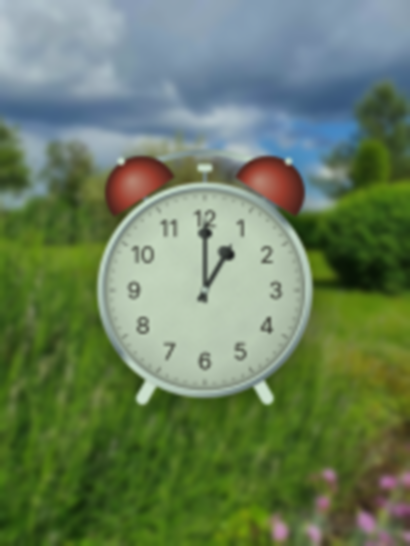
1:00
